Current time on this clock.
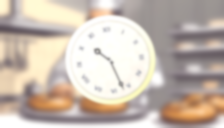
10:27
